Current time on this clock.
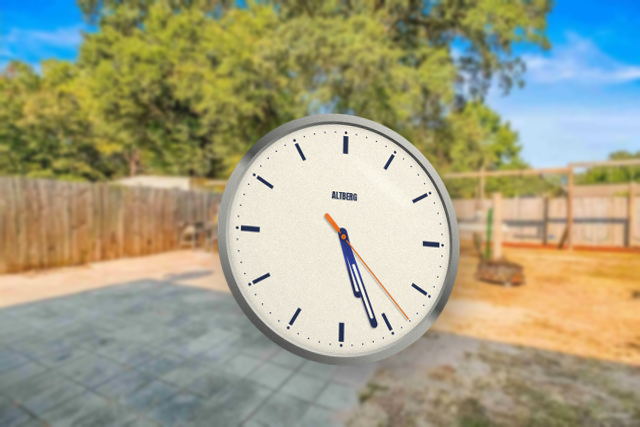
5:26:23
